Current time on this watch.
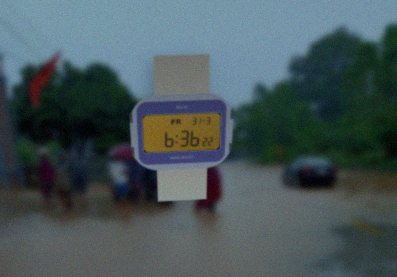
6:36
